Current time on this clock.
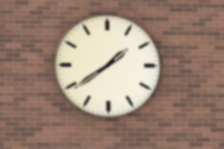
1:39
